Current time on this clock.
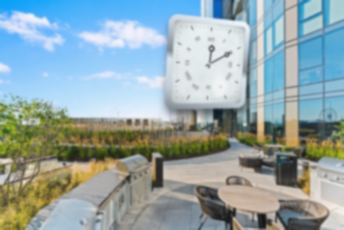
12:10
